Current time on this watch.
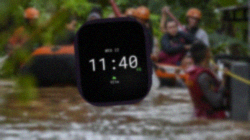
11:40
